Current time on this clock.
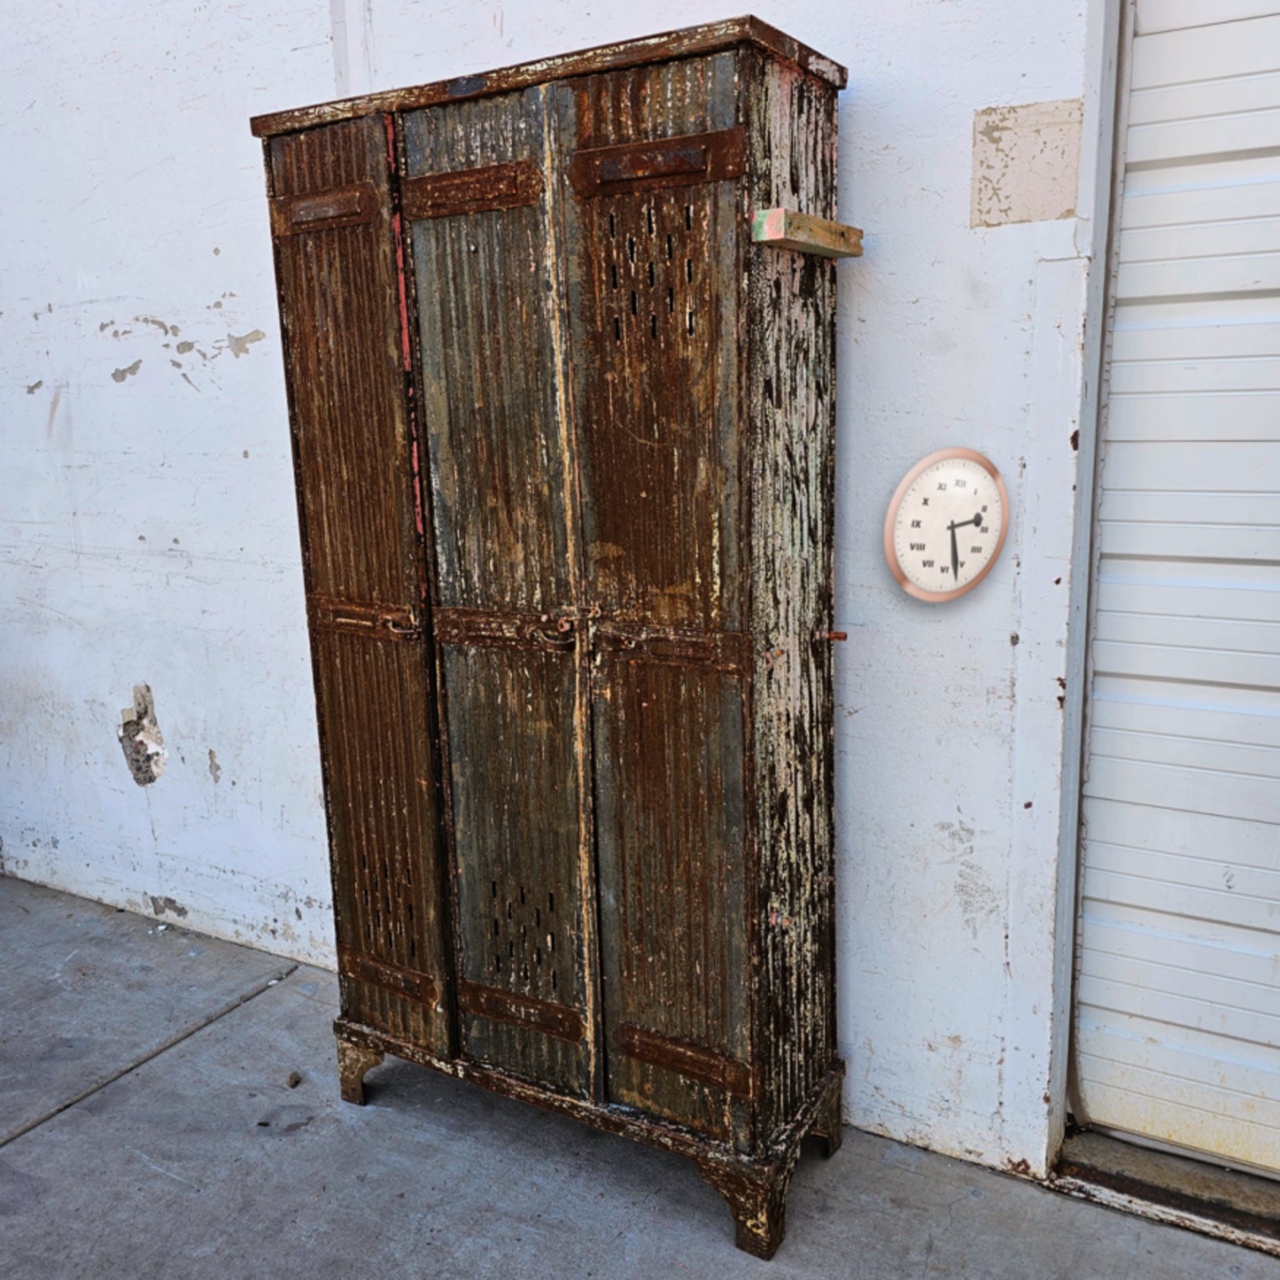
2:27
